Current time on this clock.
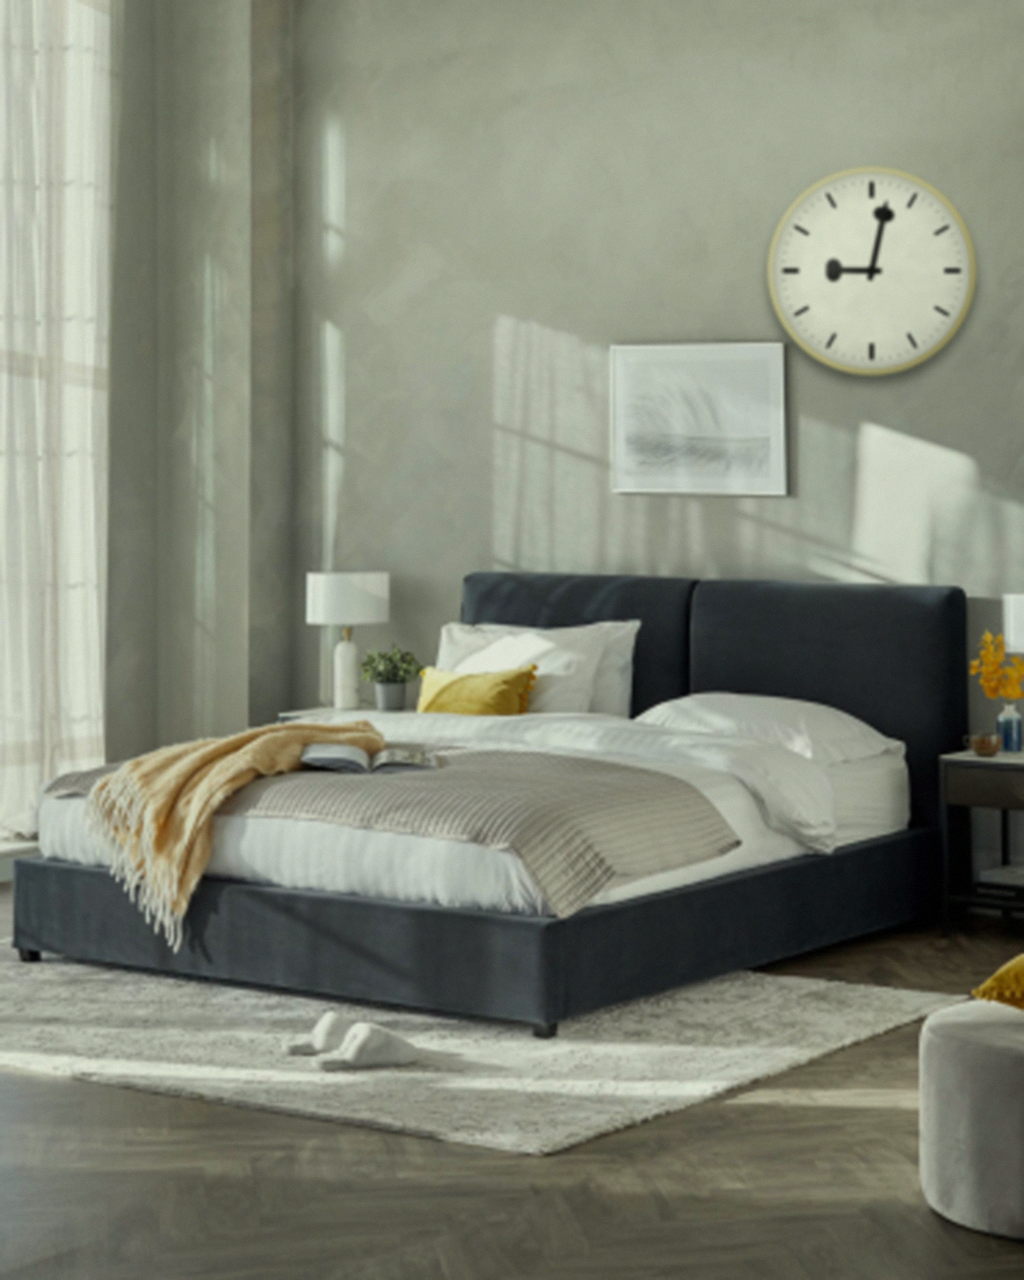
9:02
